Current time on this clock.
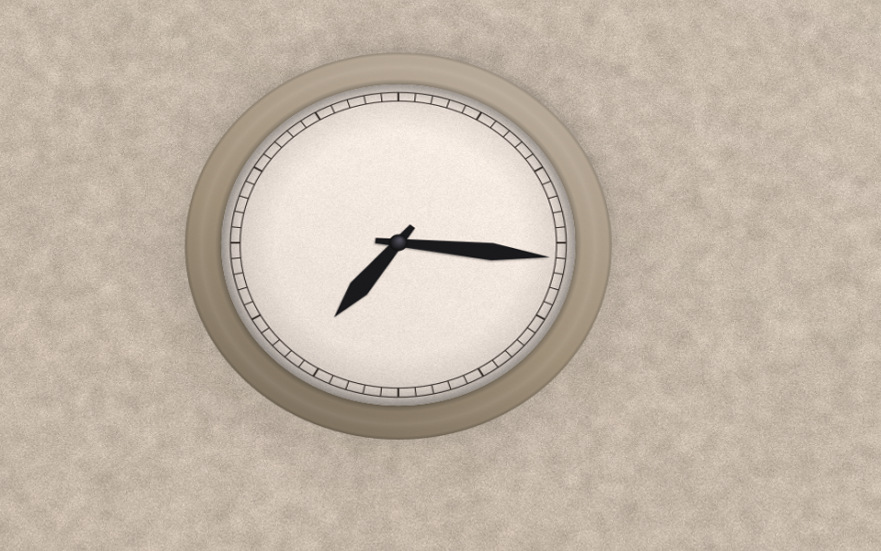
7:16
